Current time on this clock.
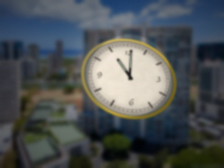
11:01
